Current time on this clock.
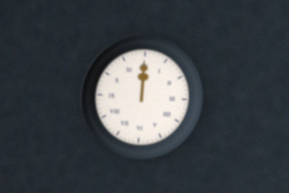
12:00
